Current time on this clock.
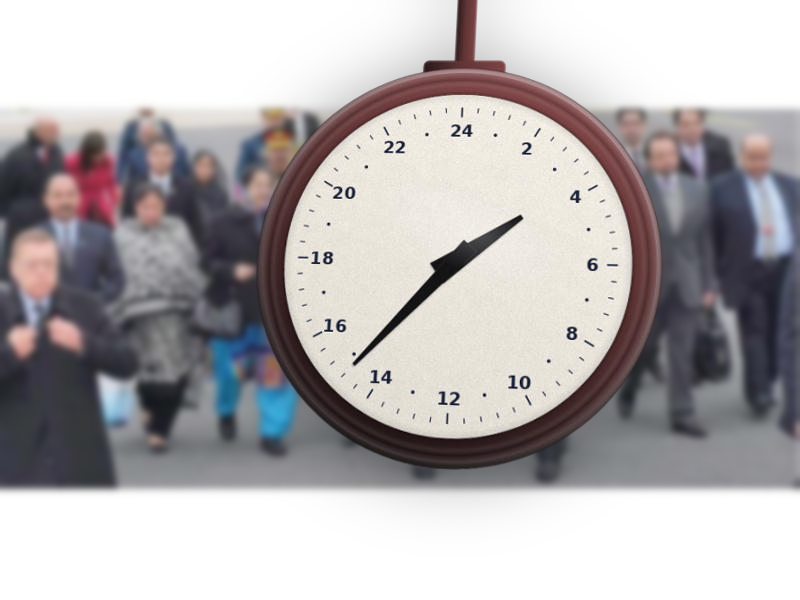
3:37
